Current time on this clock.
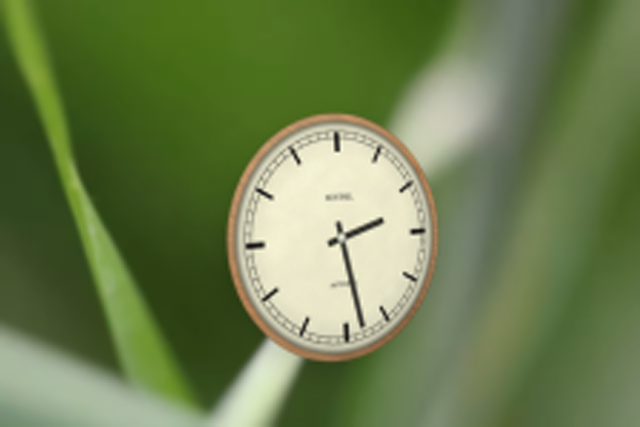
2:28
